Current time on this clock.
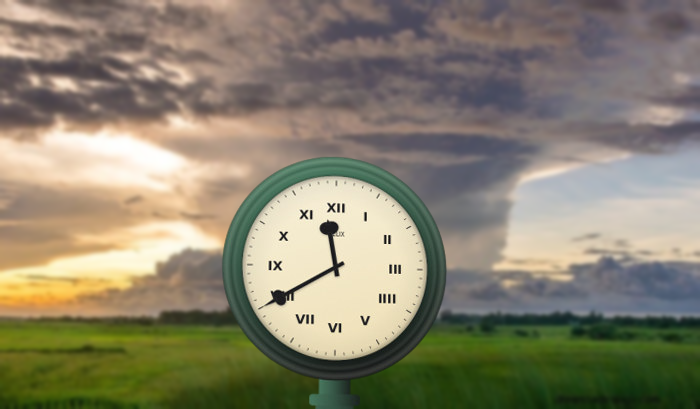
11:40
